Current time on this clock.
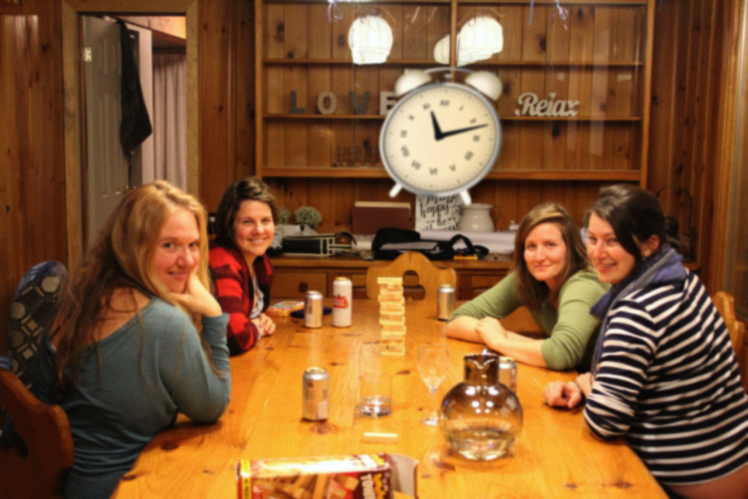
11:12
